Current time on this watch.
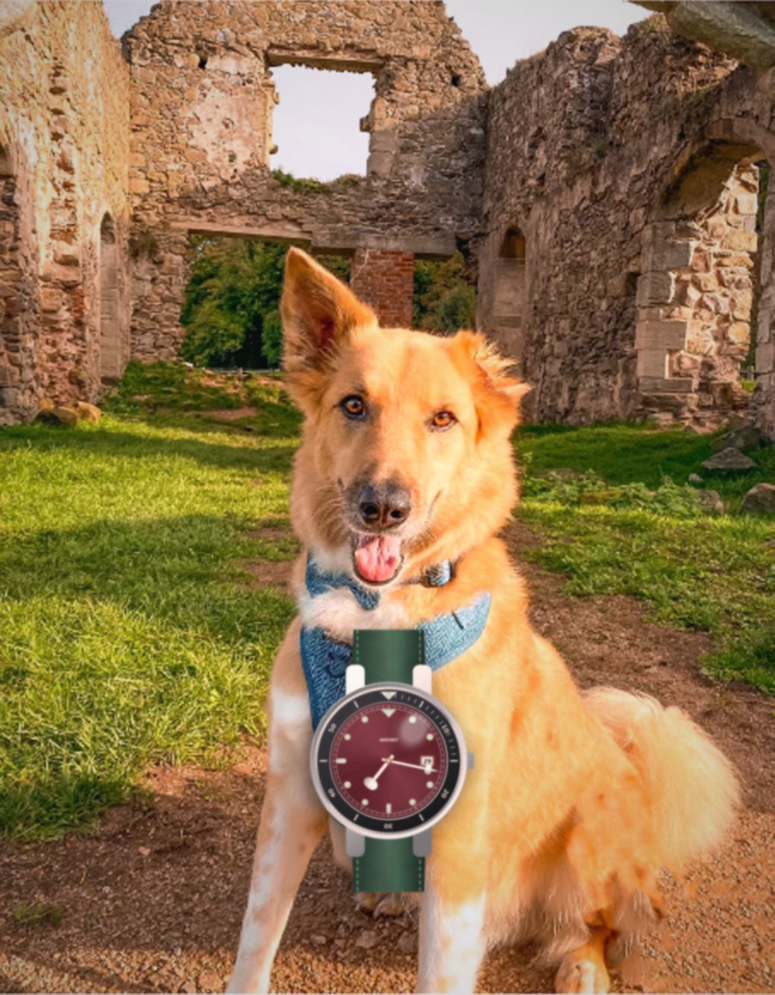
7:17
